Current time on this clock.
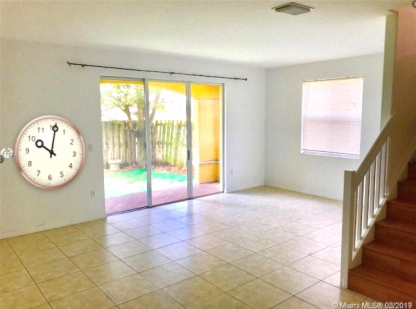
10:01
